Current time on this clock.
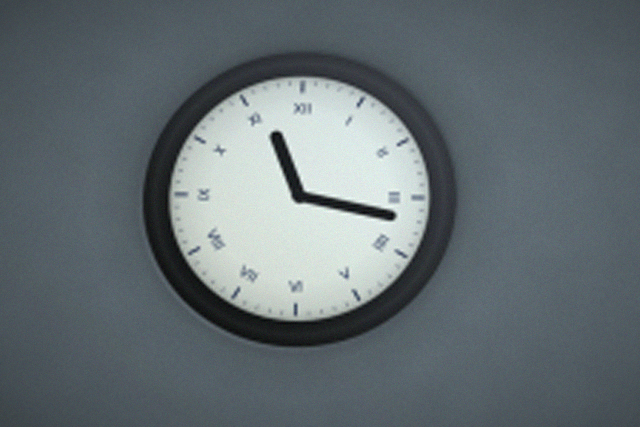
11:17
